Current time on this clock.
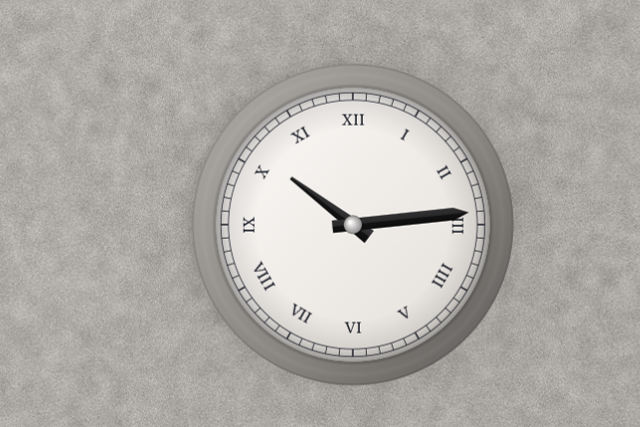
10:14
